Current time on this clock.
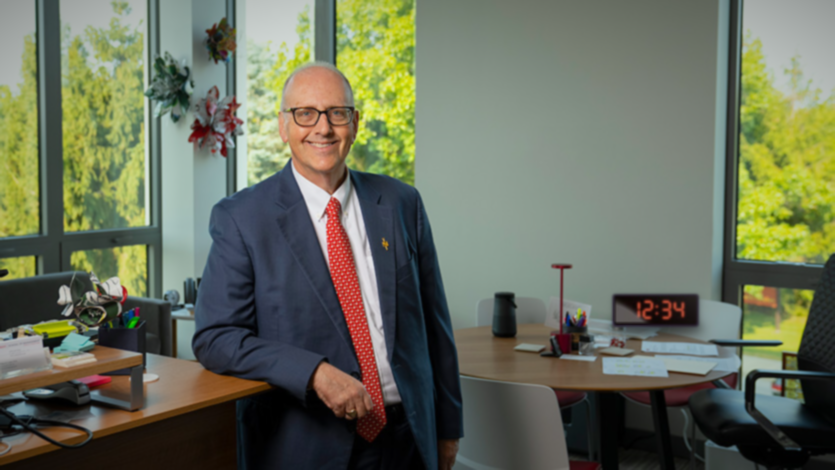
12:34
